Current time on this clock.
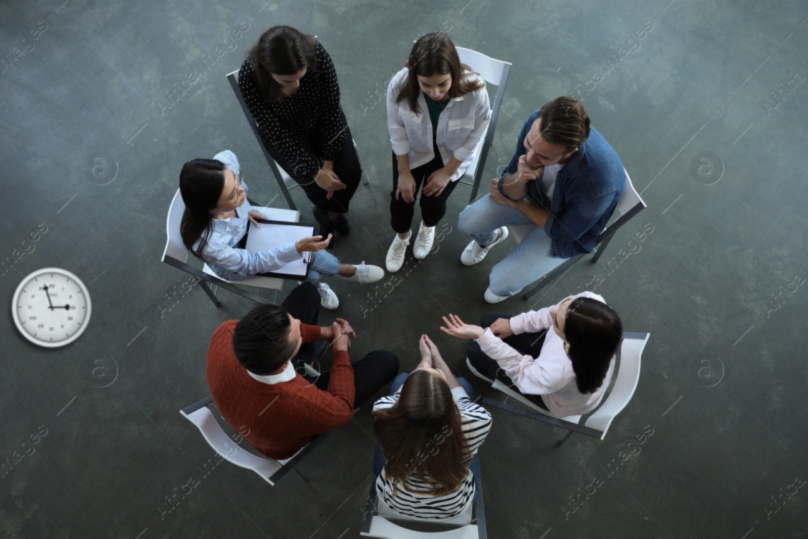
2:57
